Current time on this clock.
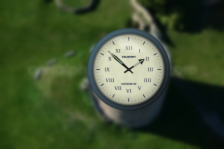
1:52
